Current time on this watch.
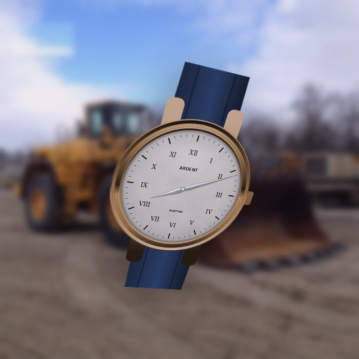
8:11
